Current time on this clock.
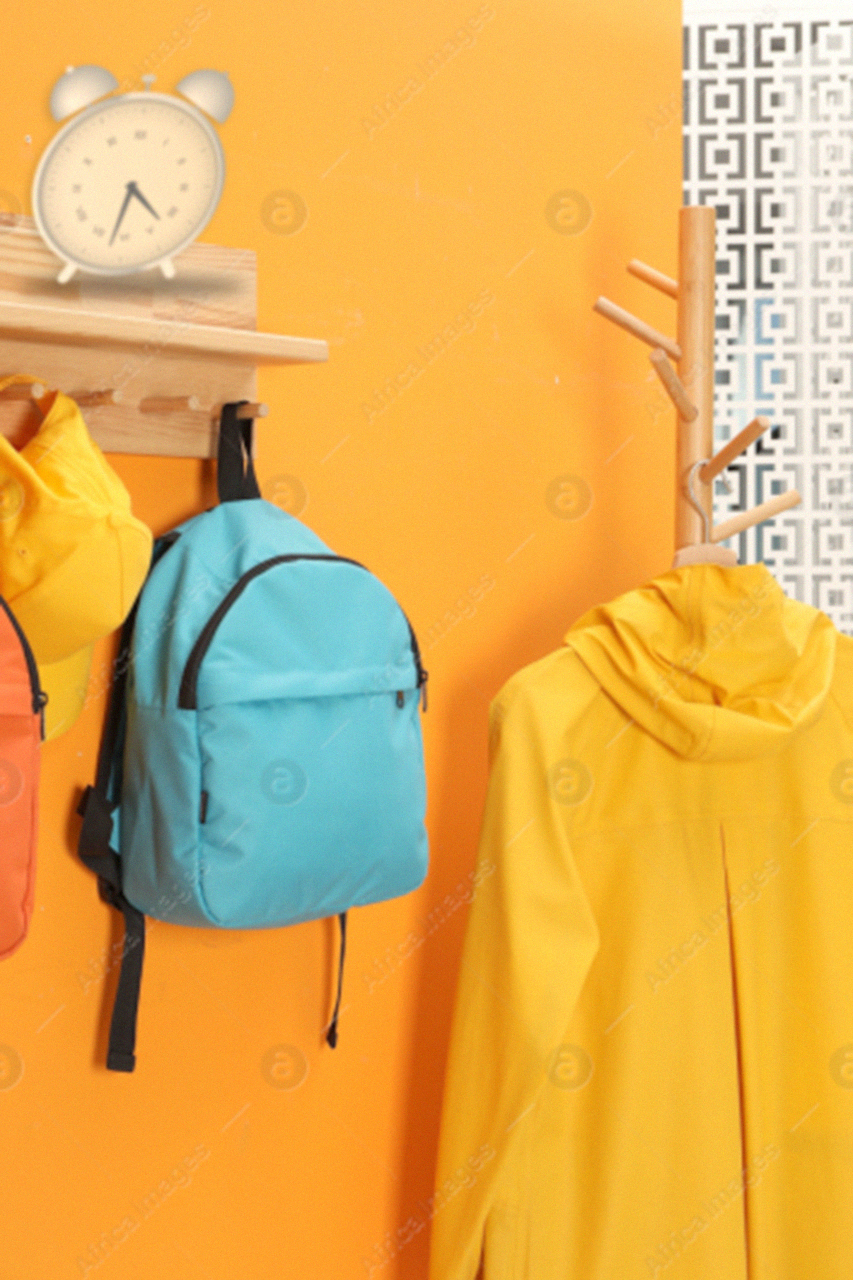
4:32
